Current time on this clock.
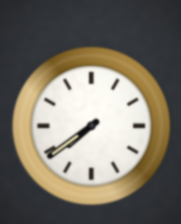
7:39
